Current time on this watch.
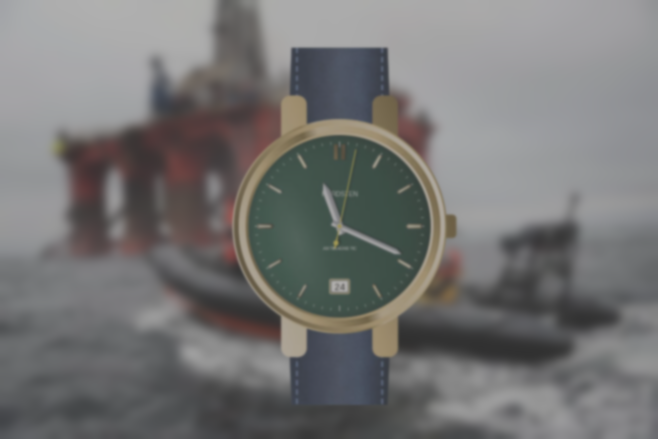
11:19:02
